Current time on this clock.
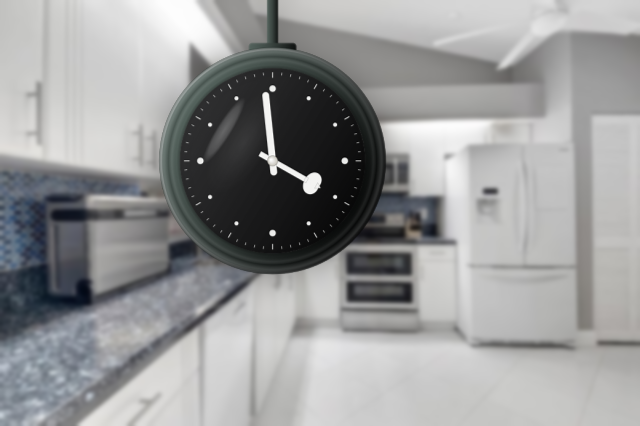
3:59
